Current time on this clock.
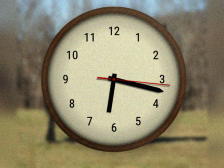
6:17:16
